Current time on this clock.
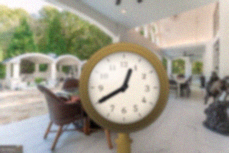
12:40
